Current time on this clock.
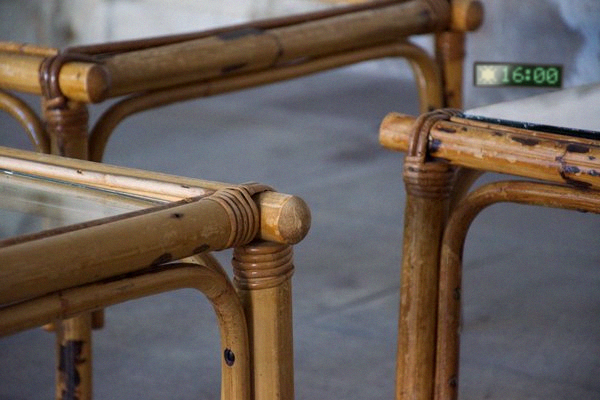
16:00
